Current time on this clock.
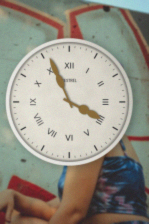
3:56
